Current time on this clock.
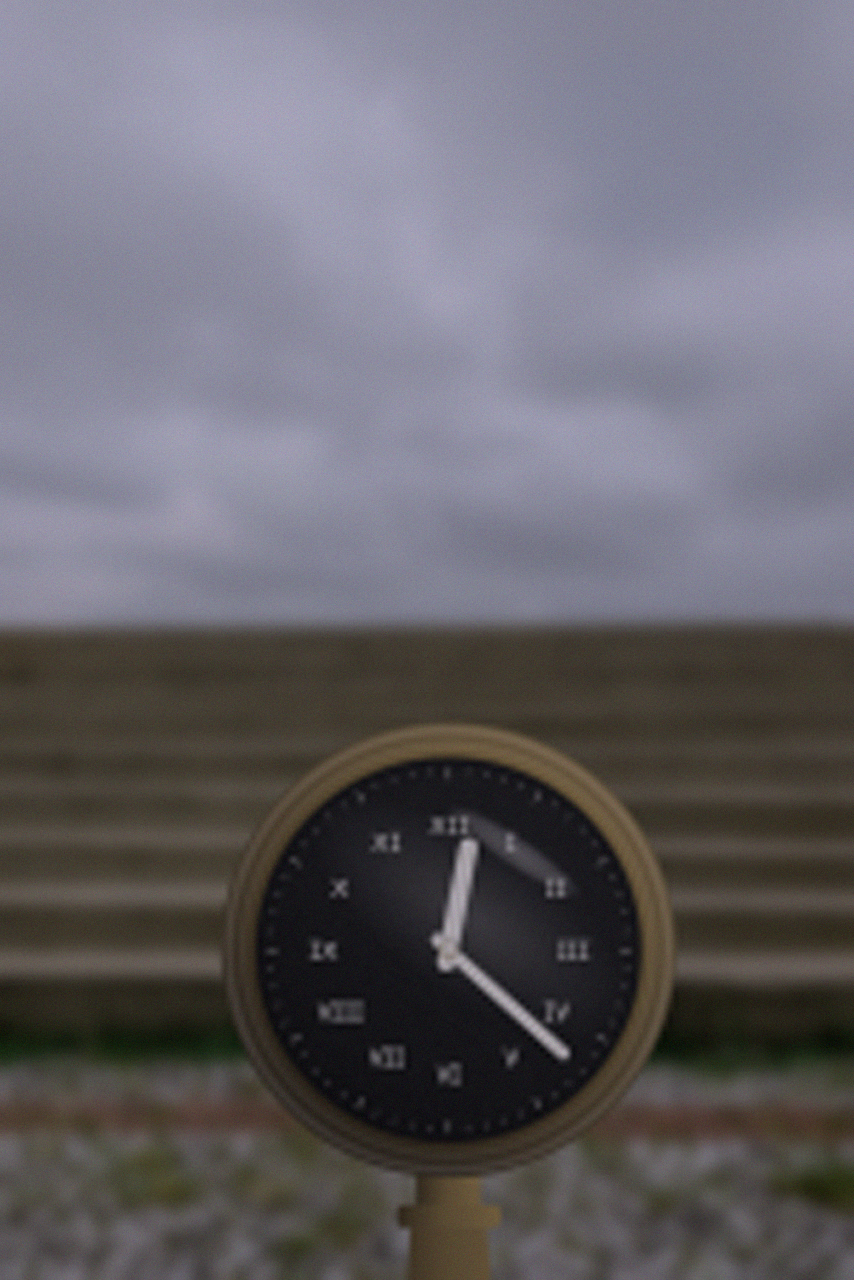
12:22
